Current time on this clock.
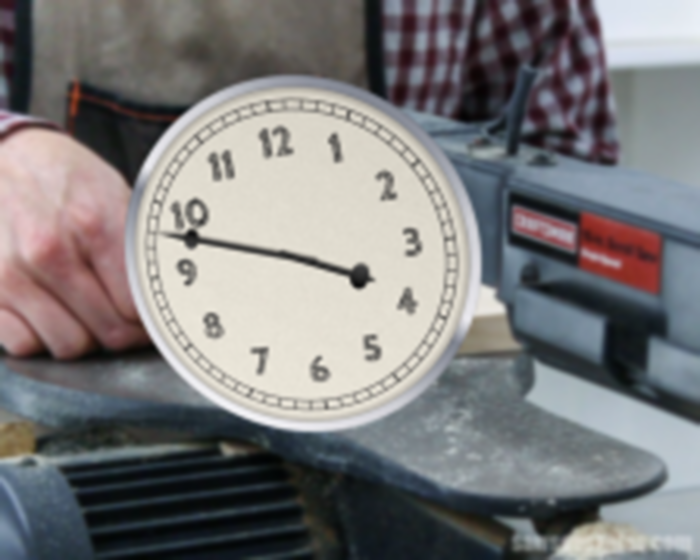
3:48
